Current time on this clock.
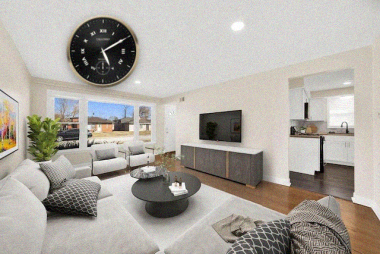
5:10
